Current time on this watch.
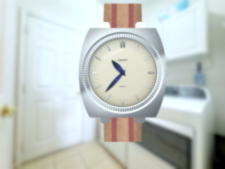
10:37
